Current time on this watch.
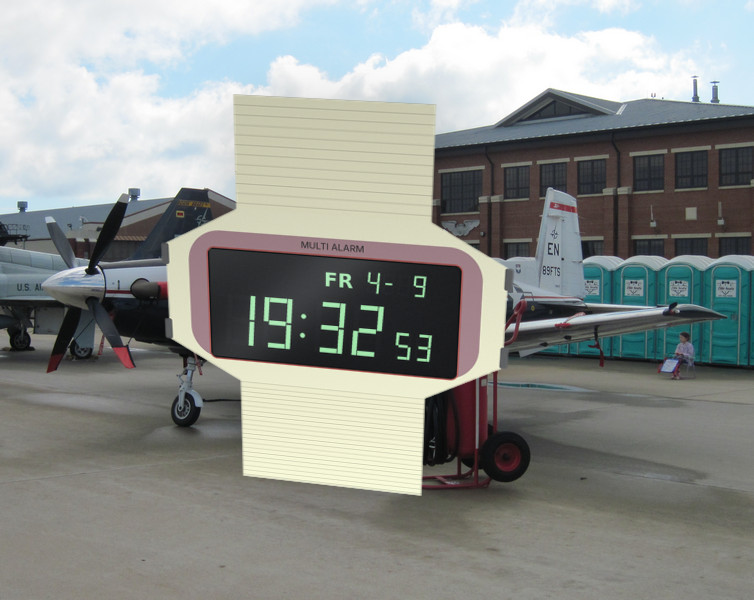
19:32:53
